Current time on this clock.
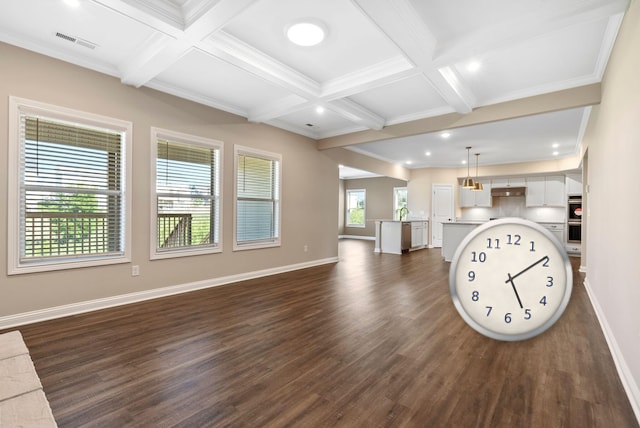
5:09
